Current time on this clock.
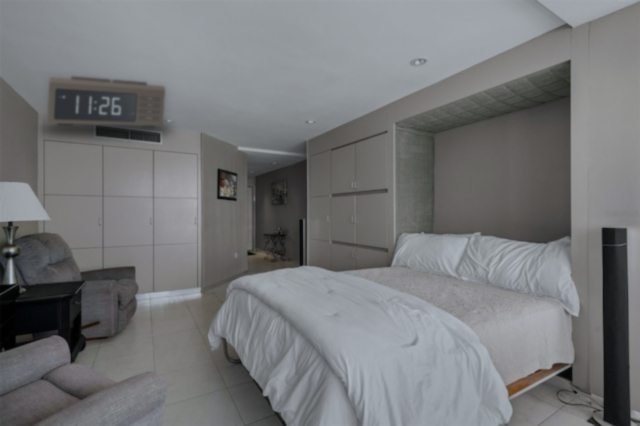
11:26
